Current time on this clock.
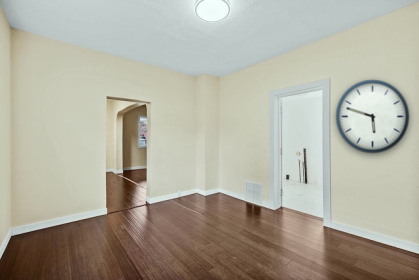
5:48
